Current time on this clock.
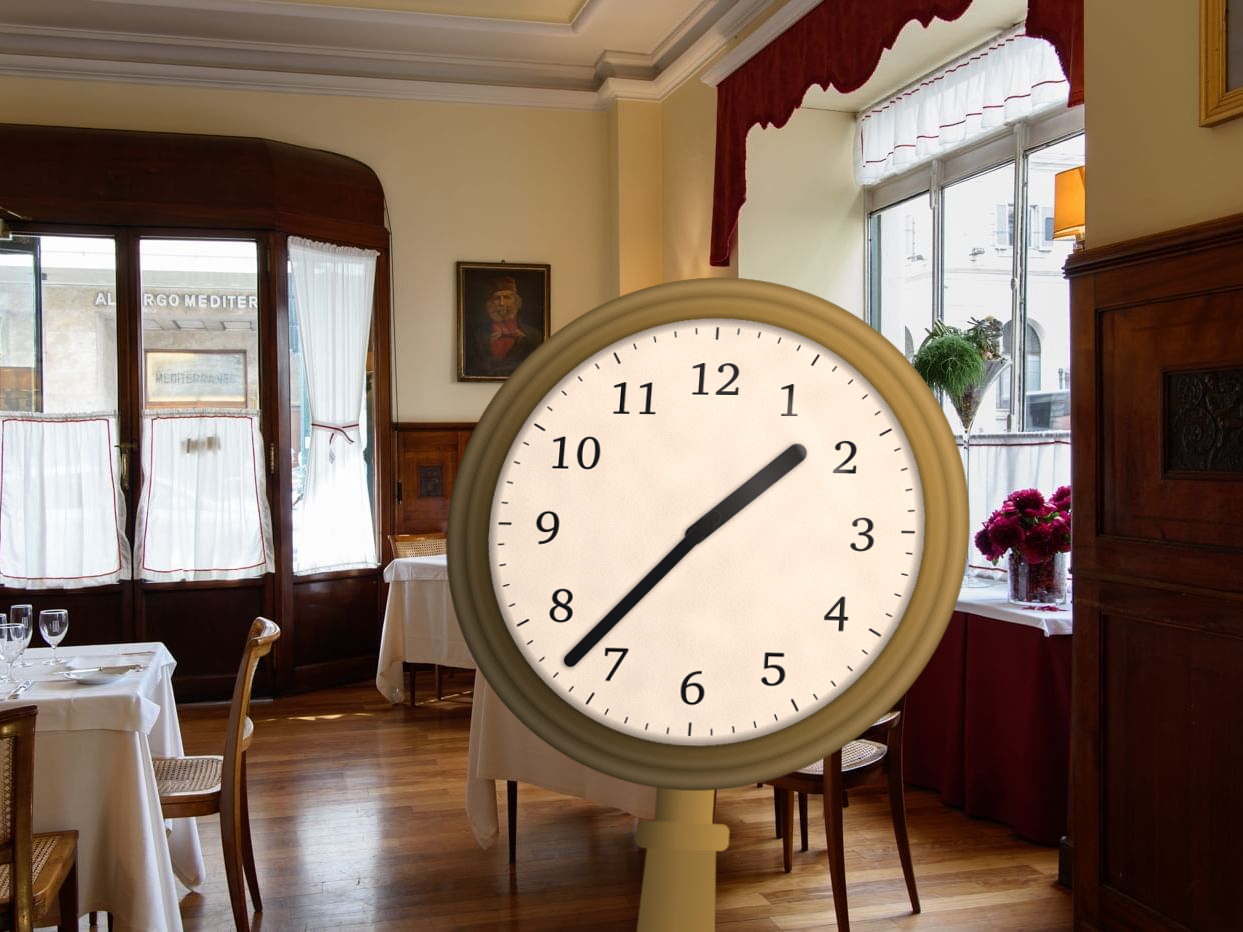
1:37
